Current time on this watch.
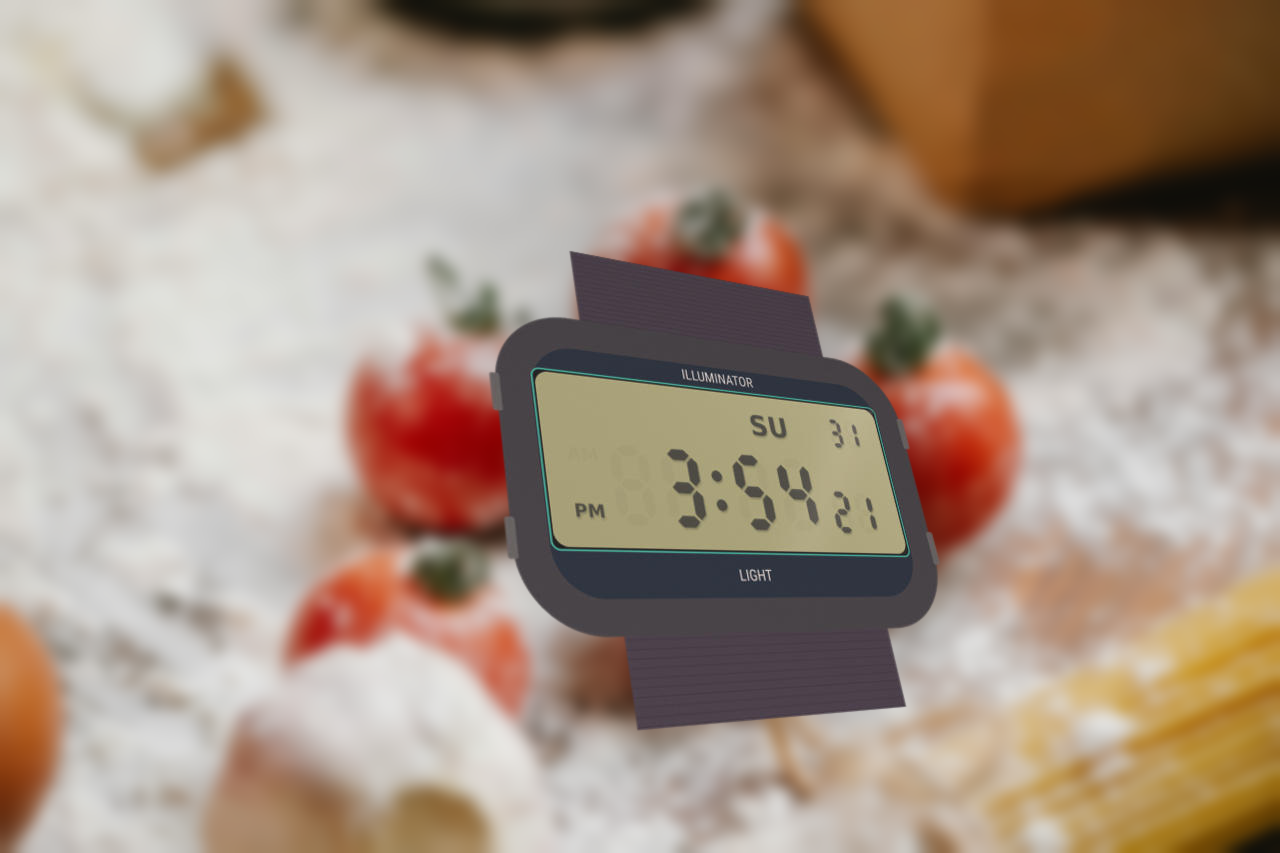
3:54:21
